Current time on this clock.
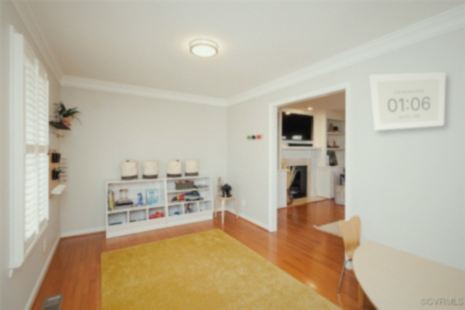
1:06
